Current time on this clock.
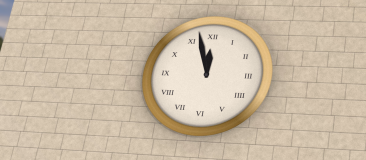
11:57
